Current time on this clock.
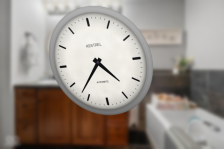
4:37
